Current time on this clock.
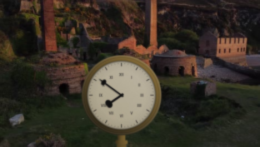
7:51
